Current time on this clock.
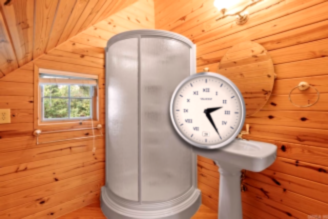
2:25
